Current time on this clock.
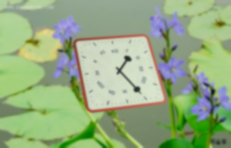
1:25
